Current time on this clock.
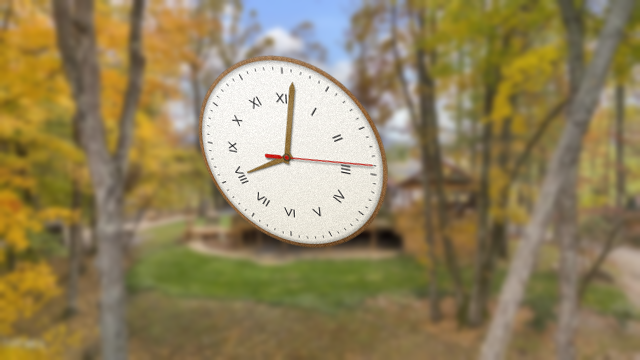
8:01:14
